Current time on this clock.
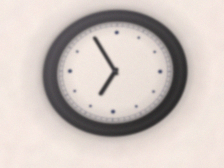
6:55
